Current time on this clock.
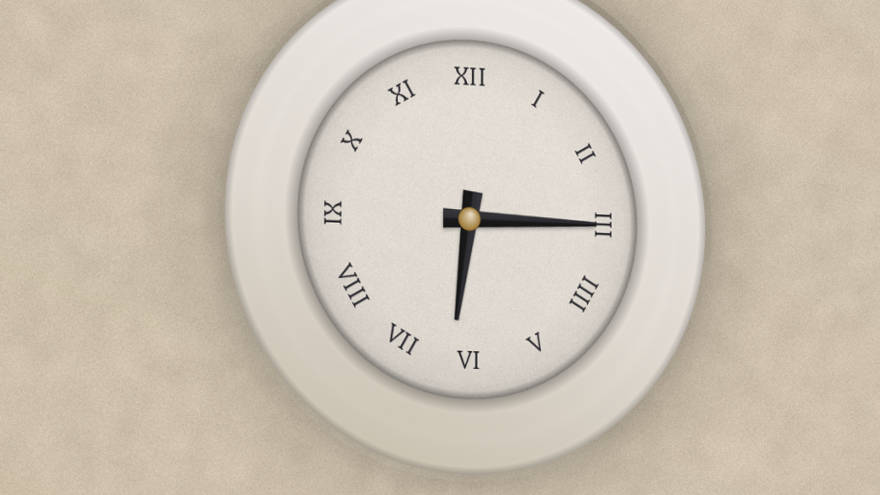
6:15
